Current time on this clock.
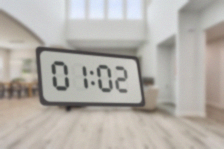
1:02
